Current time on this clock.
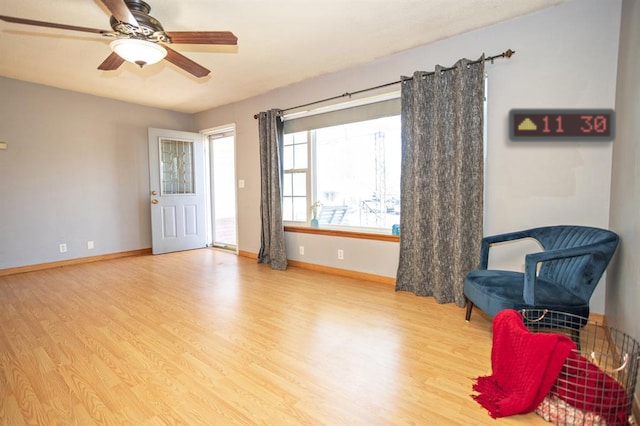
11:30
